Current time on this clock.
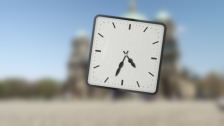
4:33
